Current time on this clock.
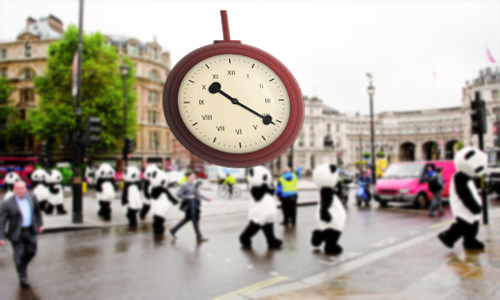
10:21
